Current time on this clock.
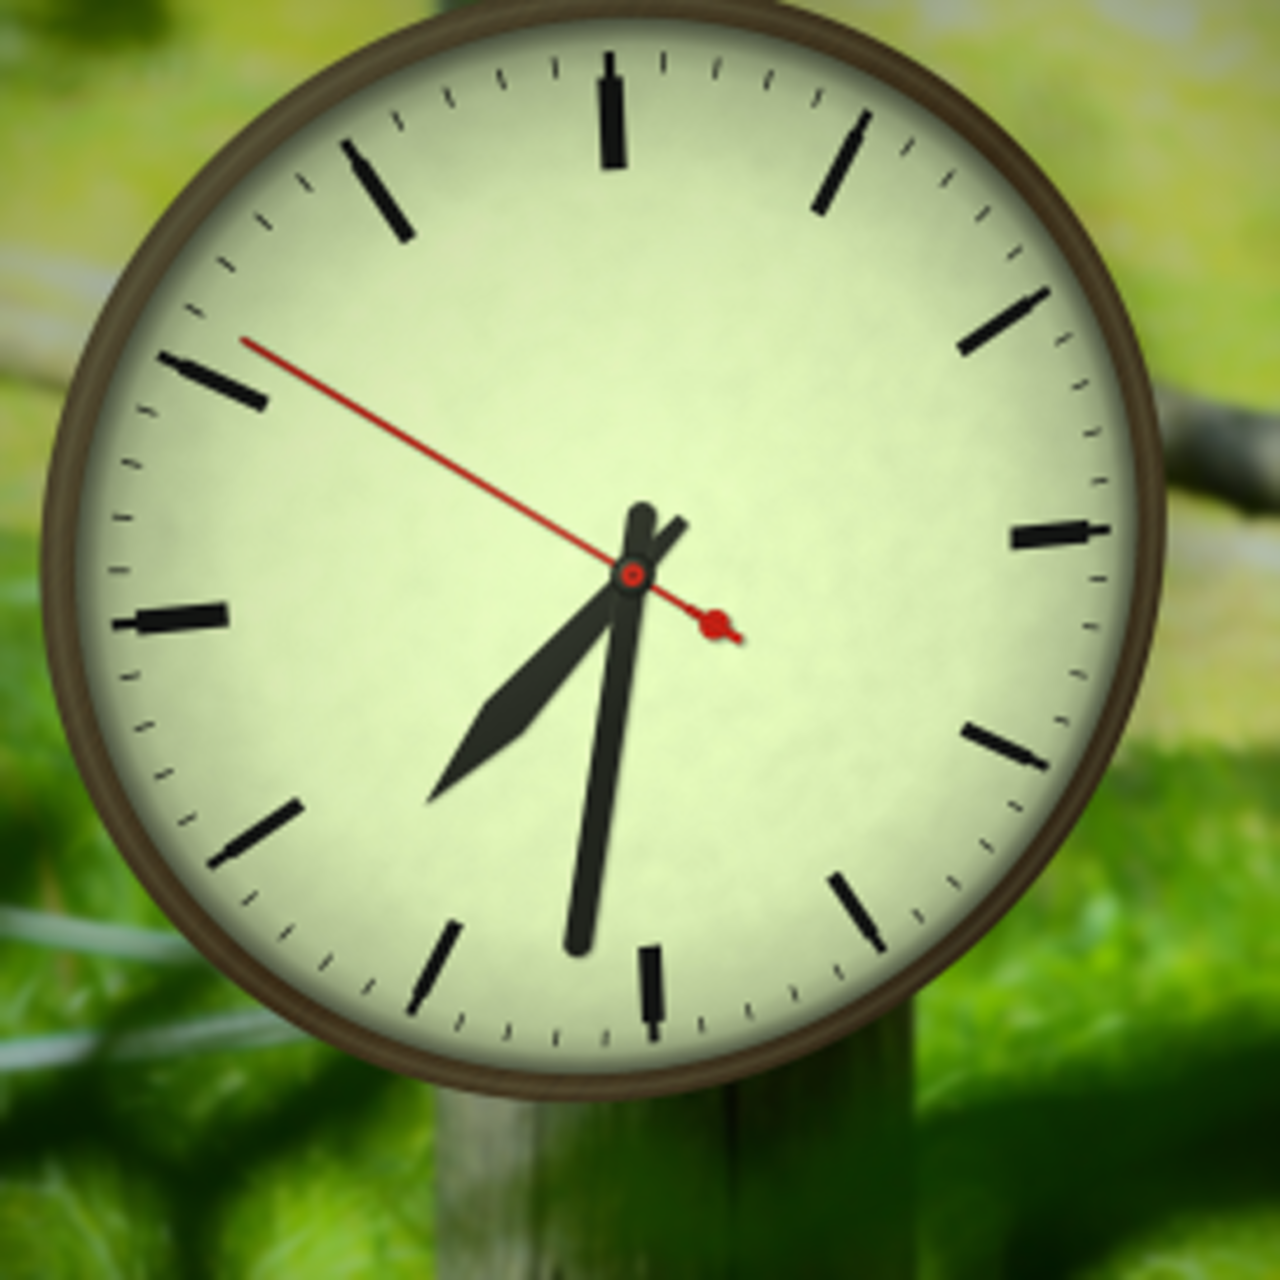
7:31:51
